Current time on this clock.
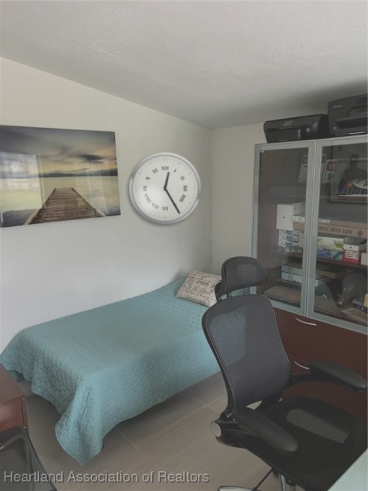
12:25
